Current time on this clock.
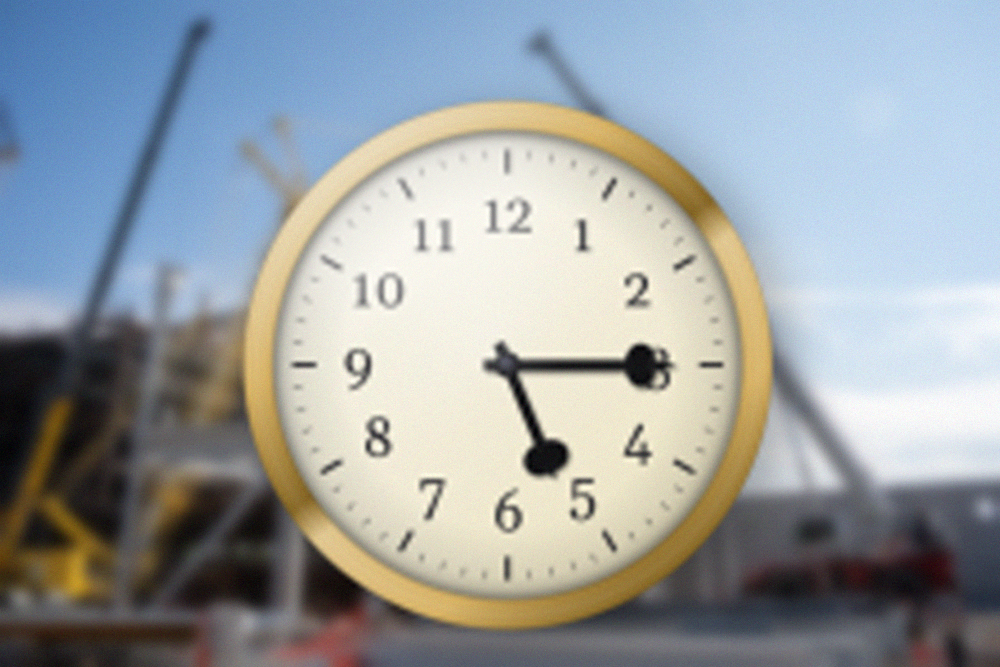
5:15
